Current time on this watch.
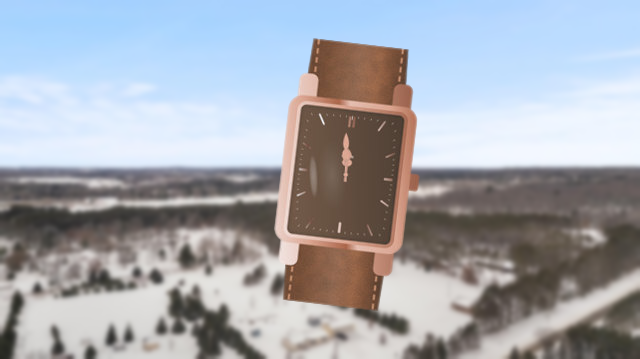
11:59
